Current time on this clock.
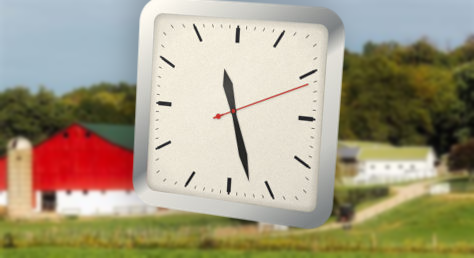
11:27:11
